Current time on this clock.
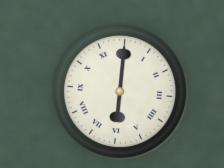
6:00
